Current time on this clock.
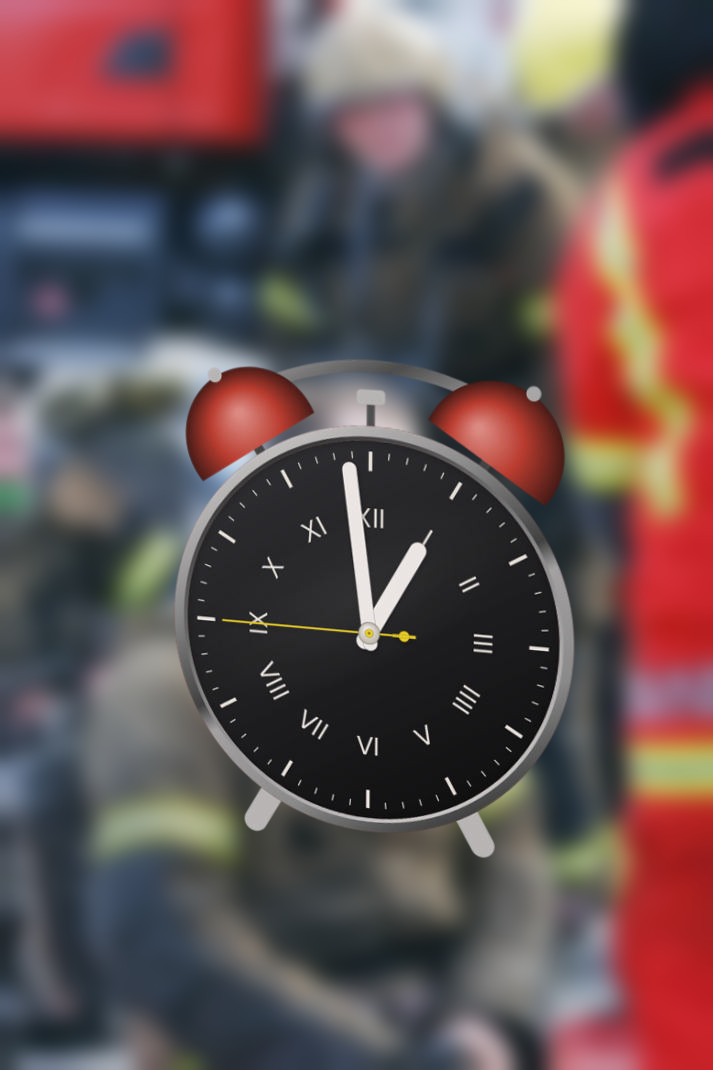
12:58:45
